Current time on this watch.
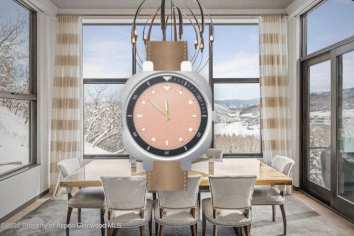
11:52
